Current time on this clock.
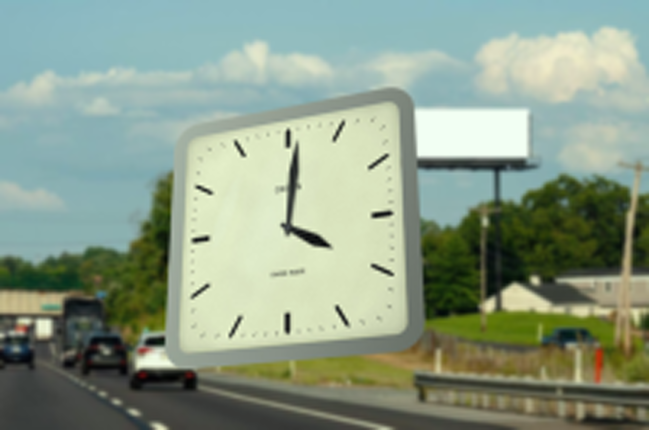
4:01
